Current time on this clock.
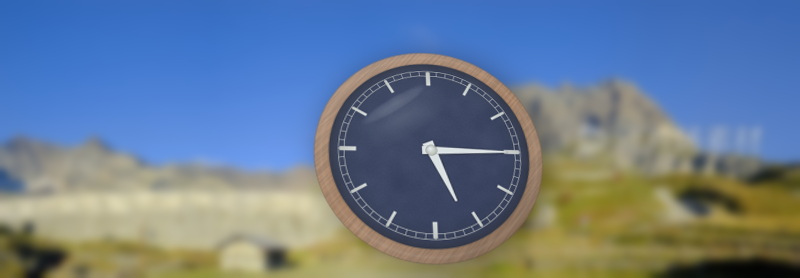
5:15
